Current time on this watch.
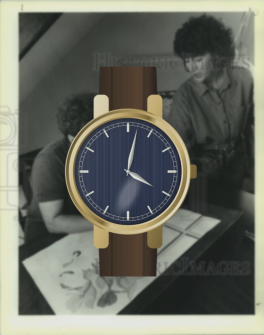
4:02
